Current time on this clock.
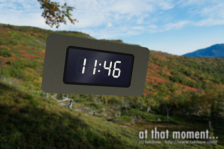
11:46
